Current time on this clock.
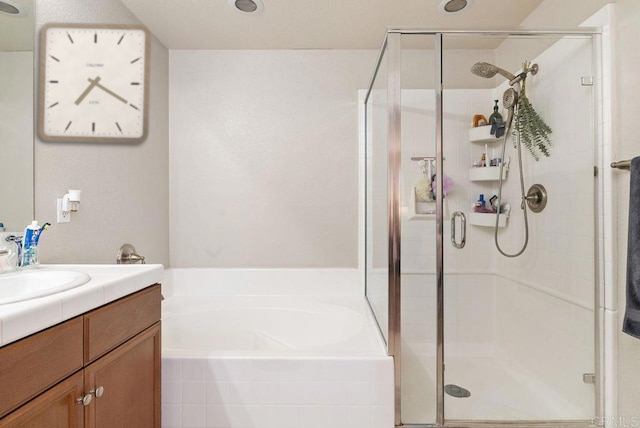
7:20
